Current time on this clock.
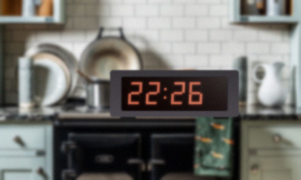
22:26
